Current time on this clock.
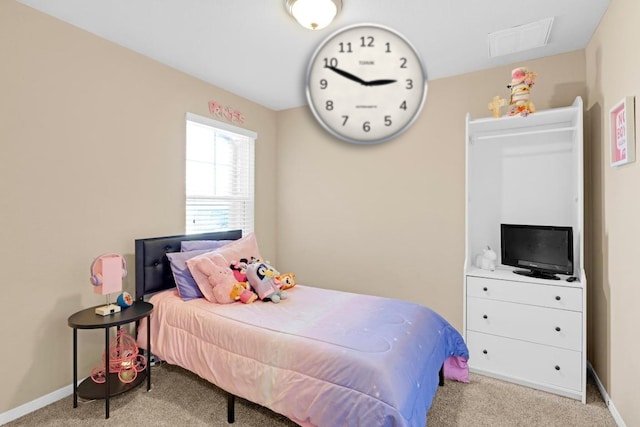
2:49
